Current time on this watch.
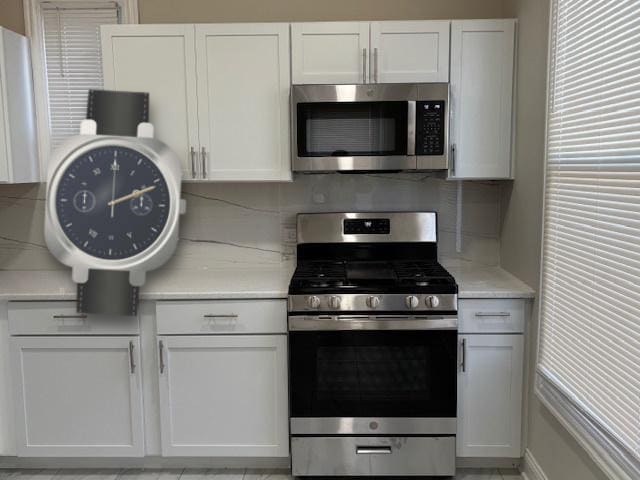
2:11
